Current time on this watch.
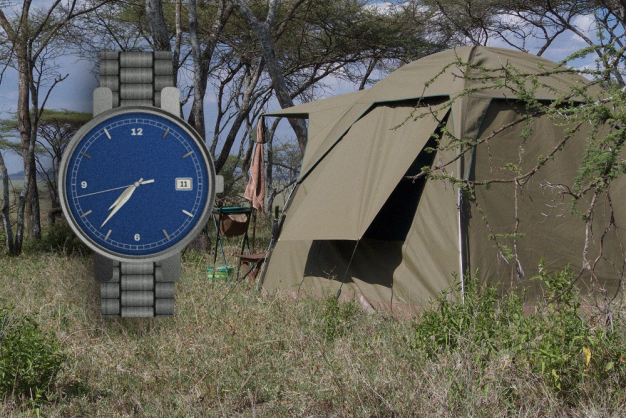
7:36:43
